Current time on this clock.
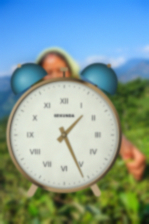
1:26
